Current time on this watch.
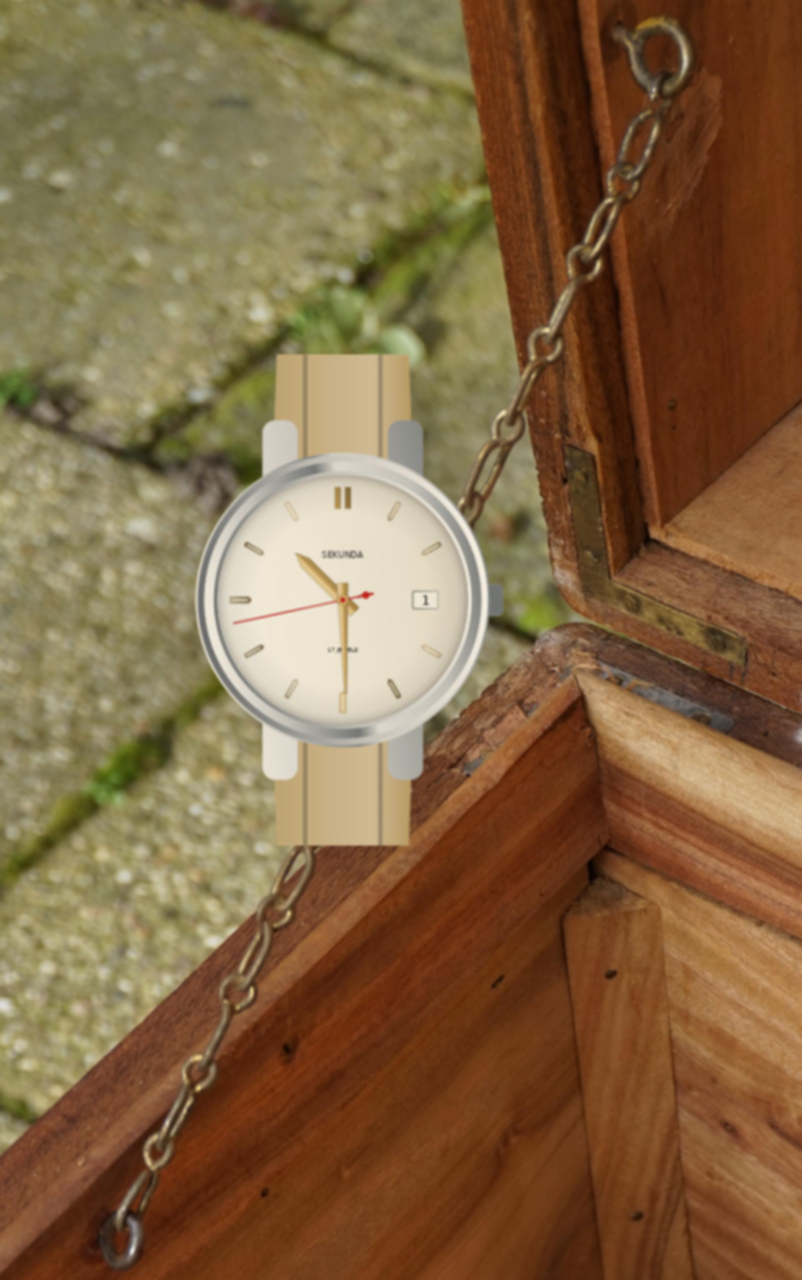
10:29:43
